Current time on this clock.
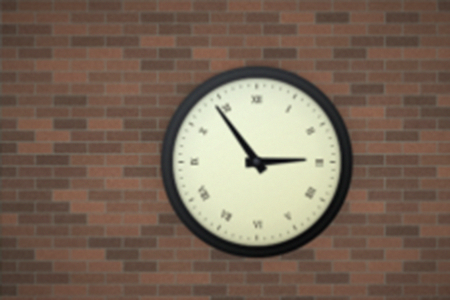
2:54
